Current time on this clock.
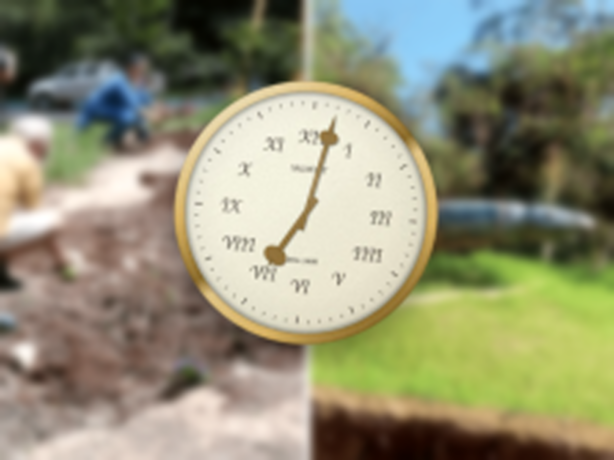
7:02
